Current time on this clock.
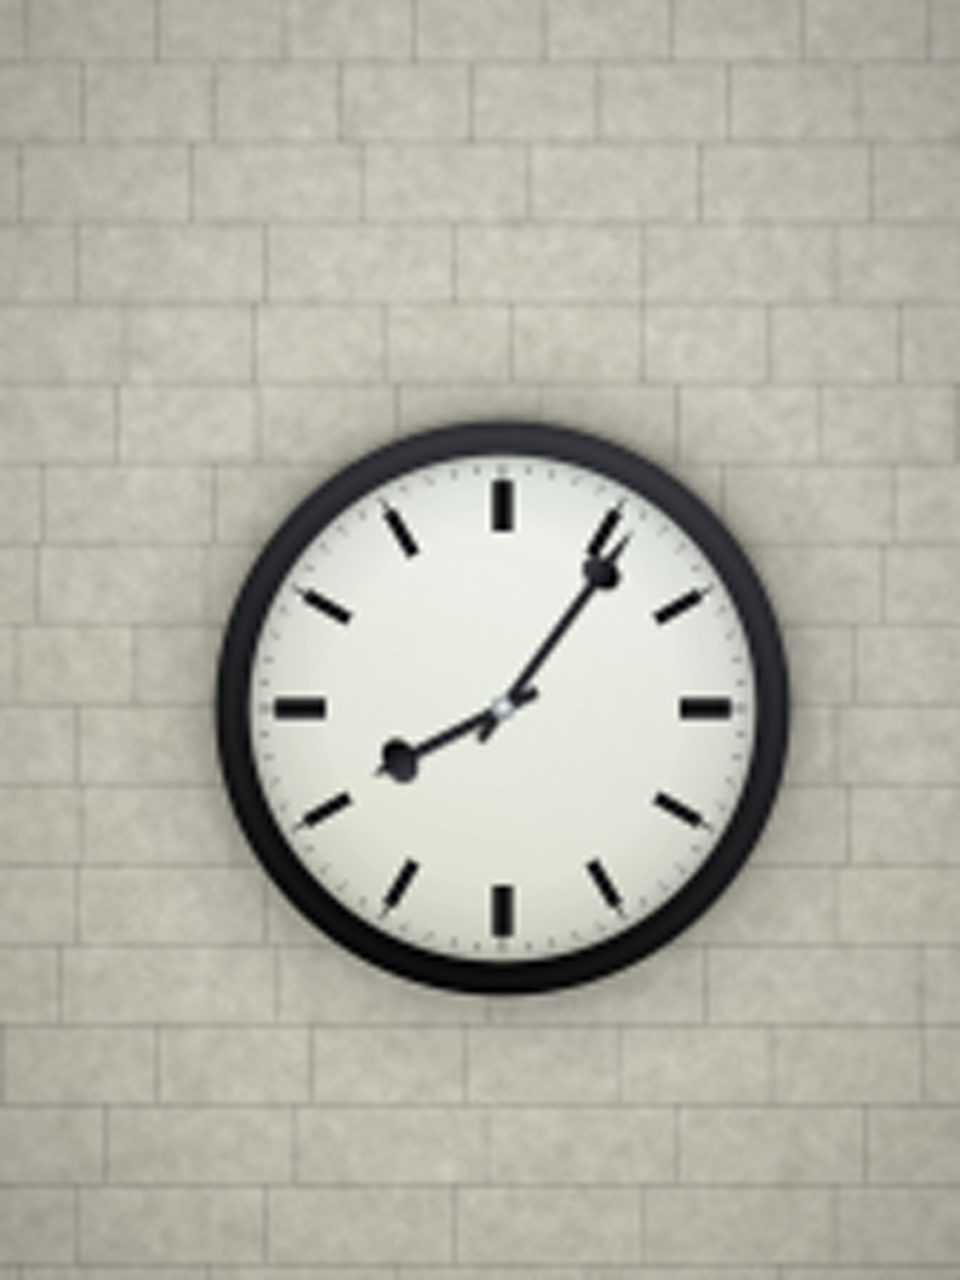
8:06
